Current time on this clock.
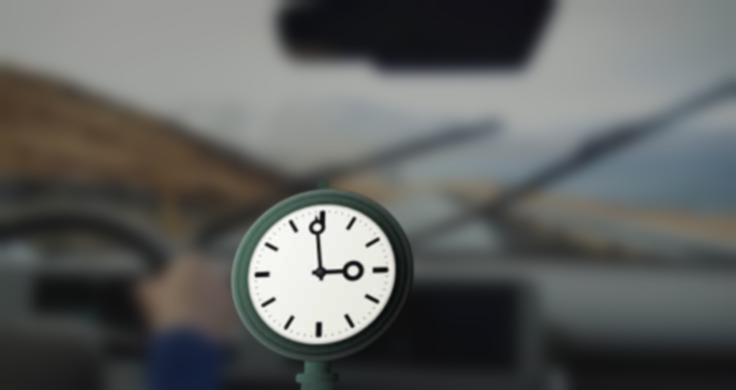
2:59
